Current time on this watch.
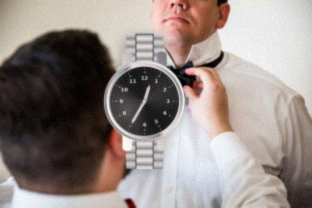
12:35
